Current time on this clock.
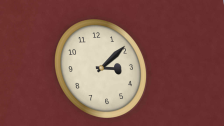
3:09
